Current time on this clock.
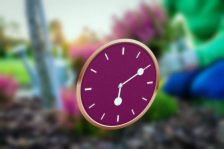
6:10
